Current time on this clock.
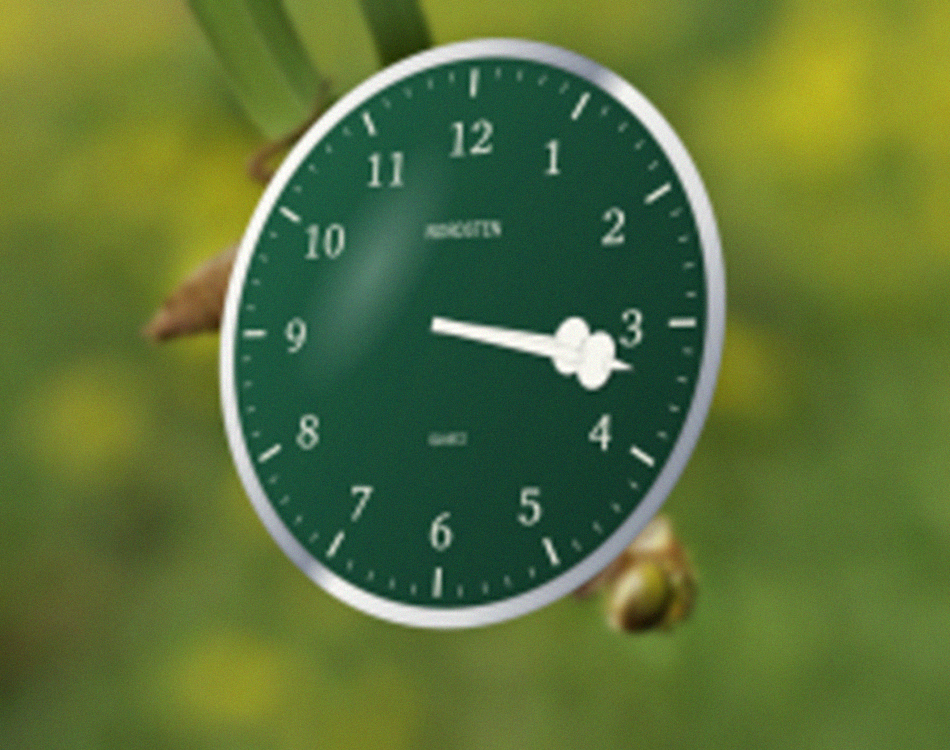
3:17
